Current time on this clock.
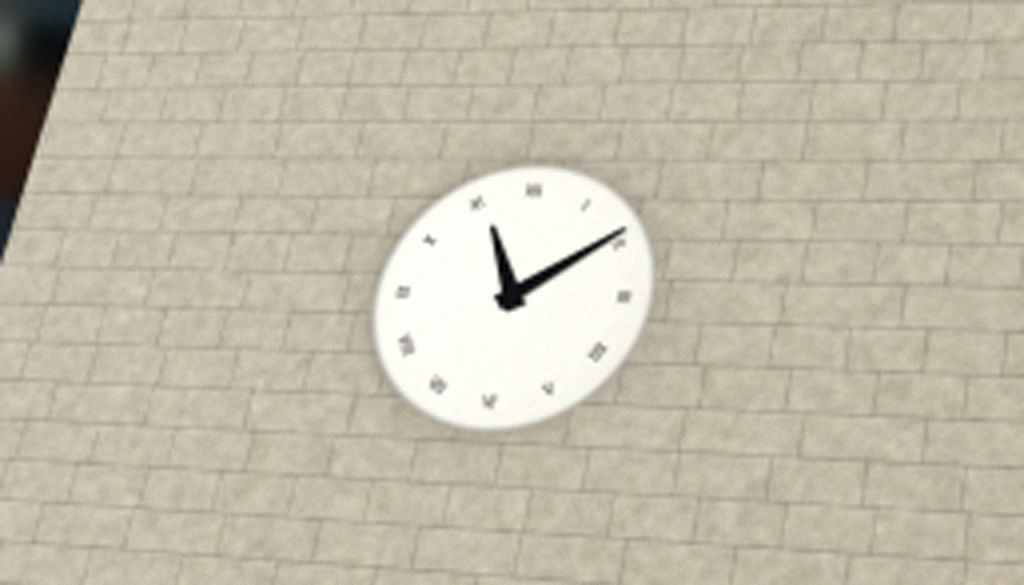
11:09
